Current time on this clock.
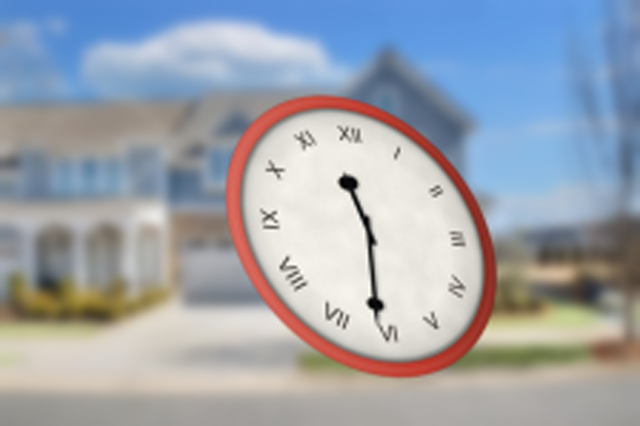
11:31
